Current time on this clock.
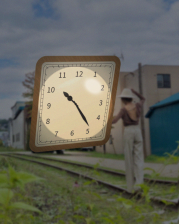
10:24
